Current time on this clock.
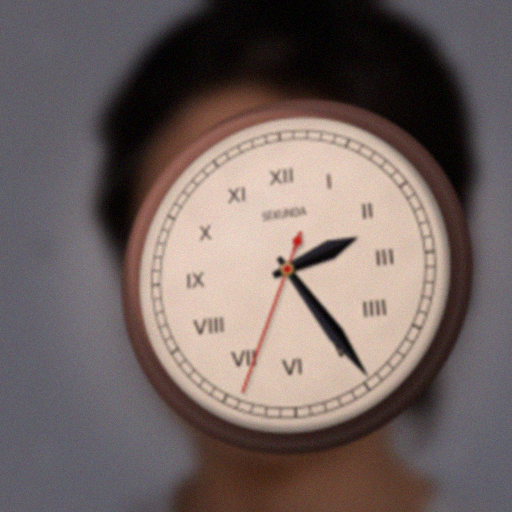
2:24:34
